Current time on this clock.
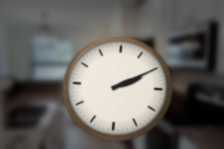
2:10
